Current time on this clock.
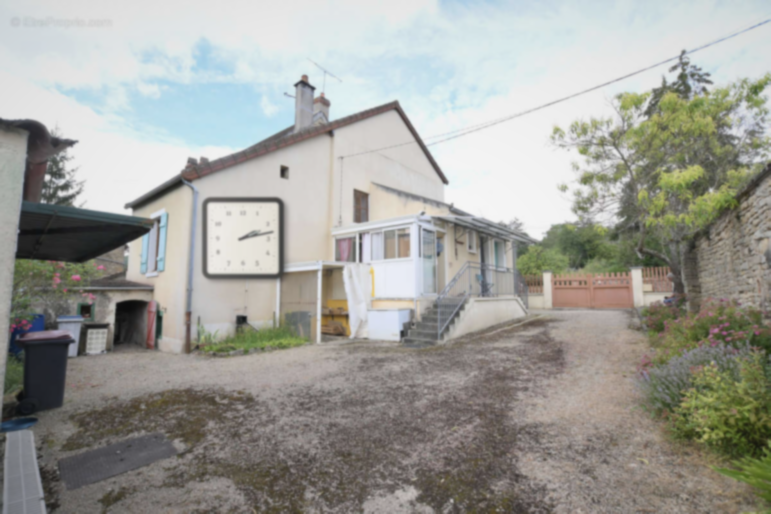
2:13
